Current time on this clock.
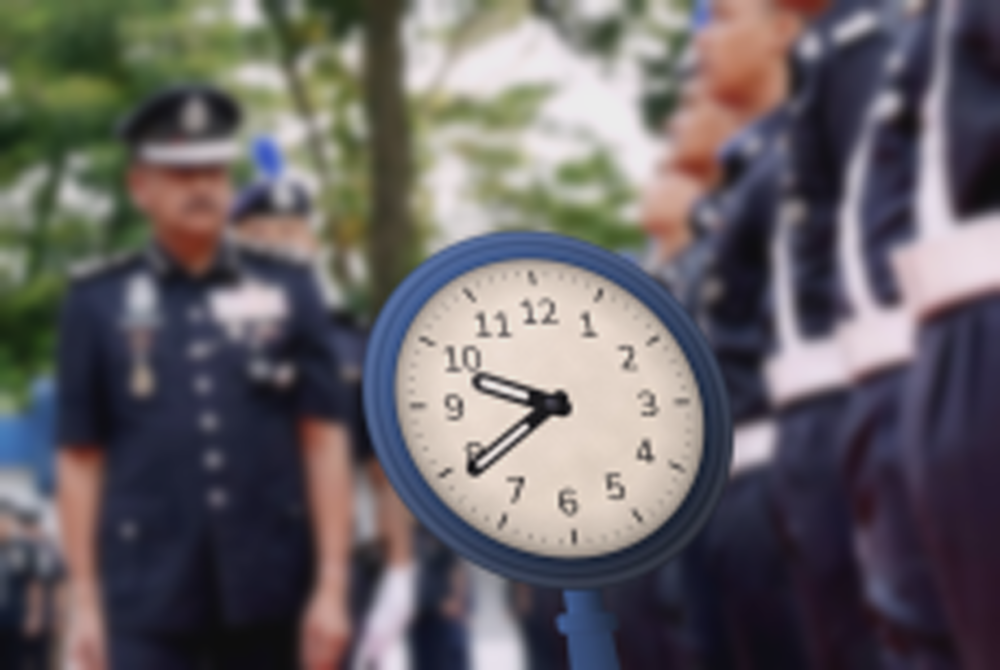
9:39
